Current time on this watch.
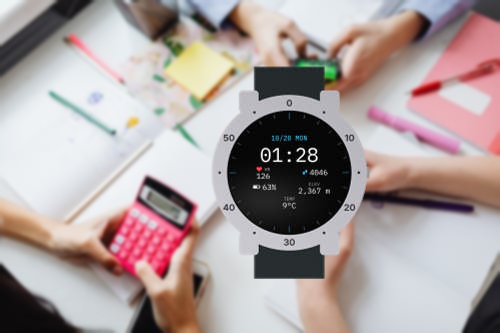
1:28
